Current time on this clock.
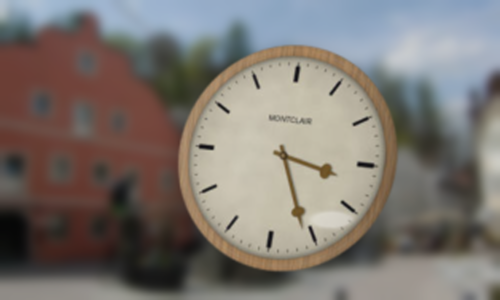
3:26
